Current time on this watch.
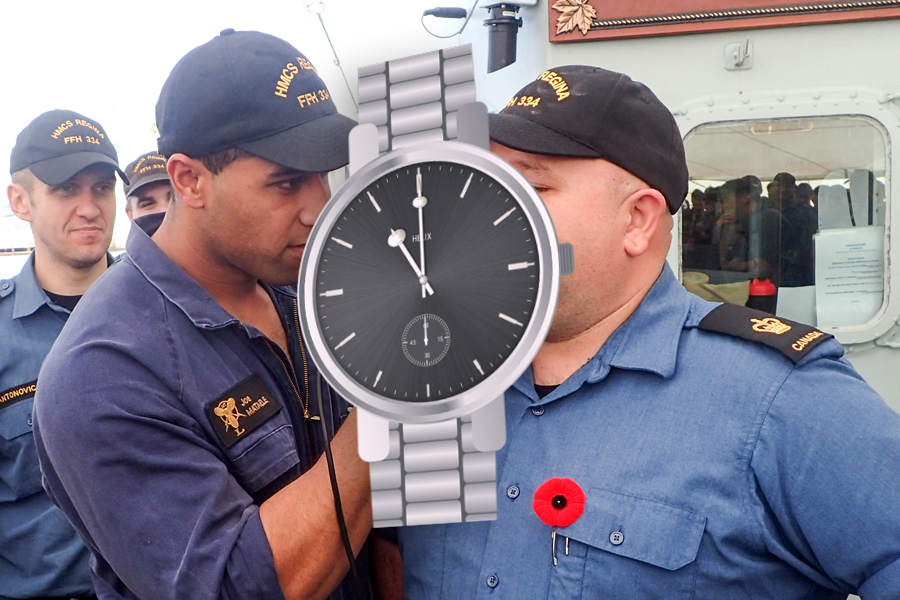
11:00
